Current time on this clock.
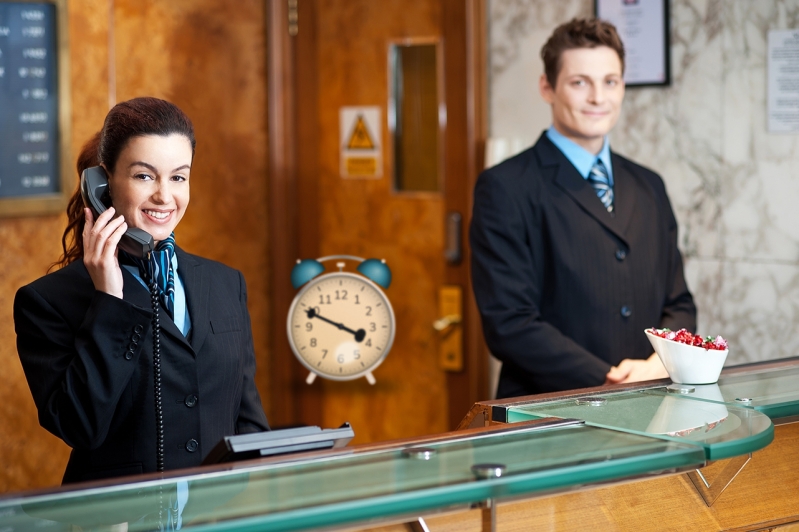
3:49
